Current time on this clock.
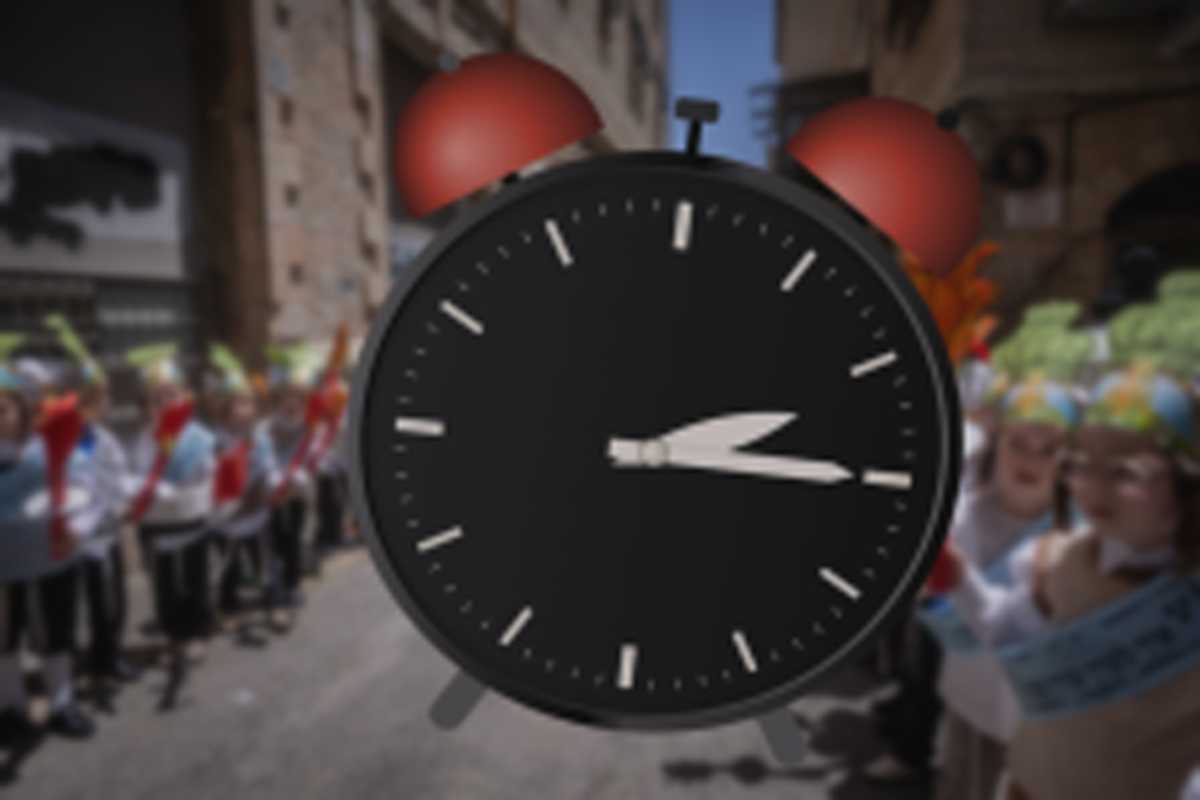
2:15
